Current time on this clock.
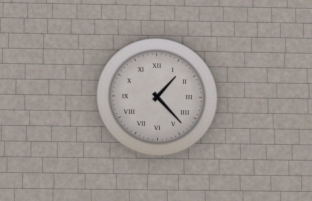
1:23
